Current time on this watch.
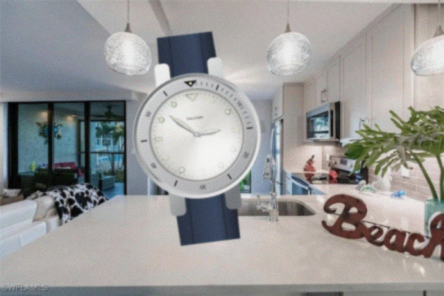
2:52
